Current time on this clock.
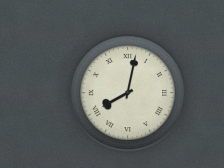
8:02
